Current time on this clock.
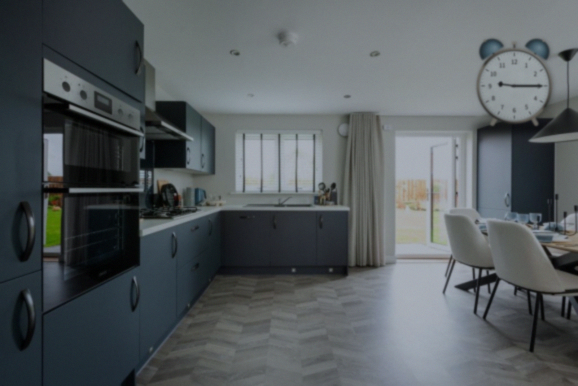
9:15
